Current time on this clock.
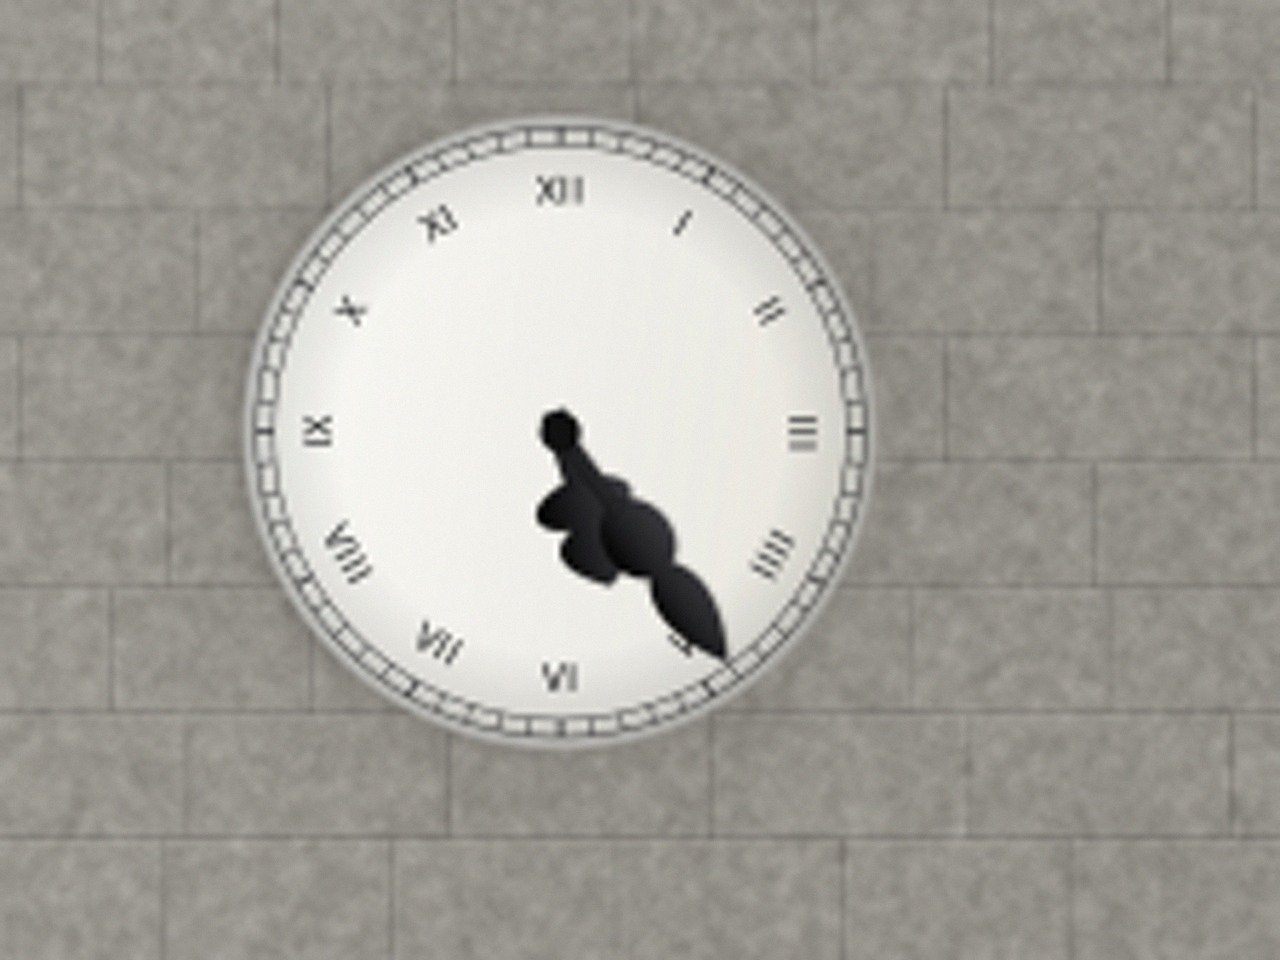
5:24
